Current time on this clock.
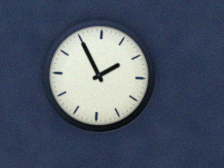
1:55
